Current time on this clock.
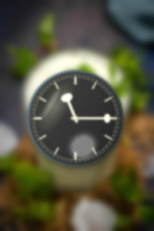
11:15
